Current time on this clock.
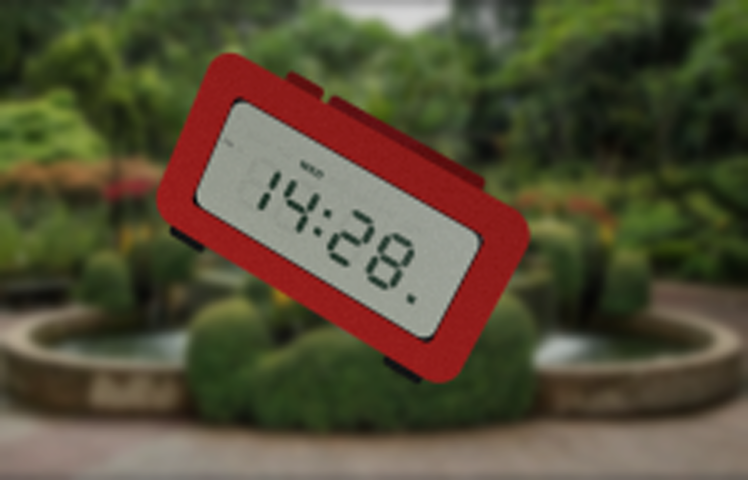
14:28
